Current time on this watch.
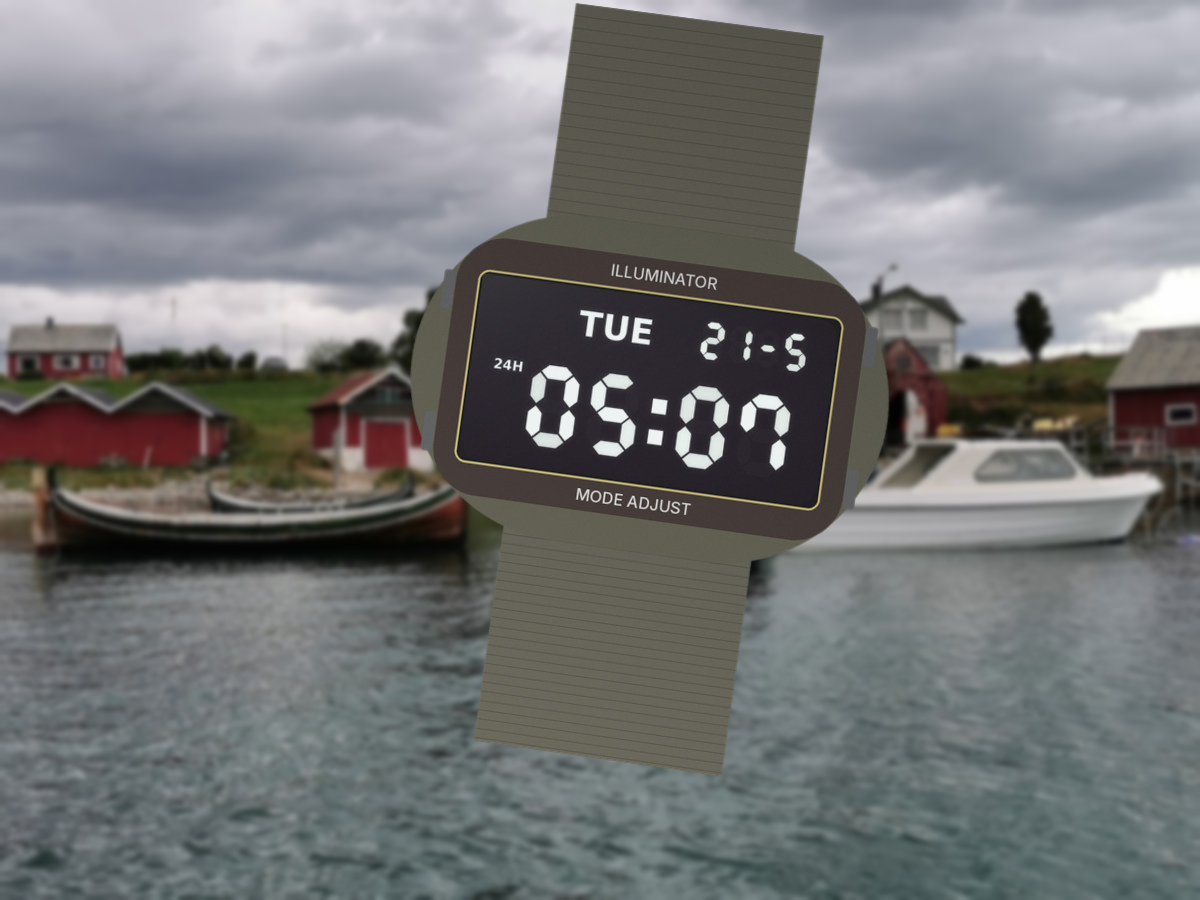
5:07
